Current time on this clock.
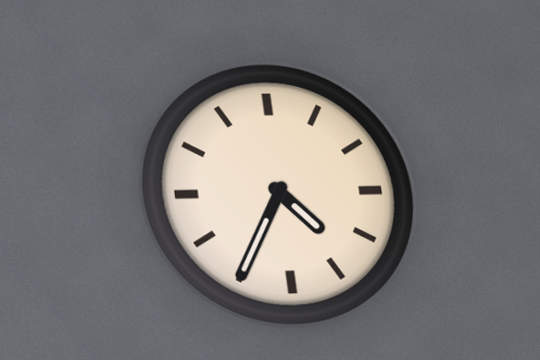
4:35
